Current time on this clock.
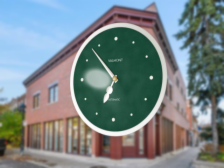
6:53
